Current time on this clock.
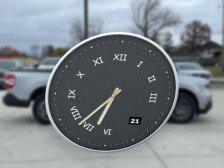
6:37
